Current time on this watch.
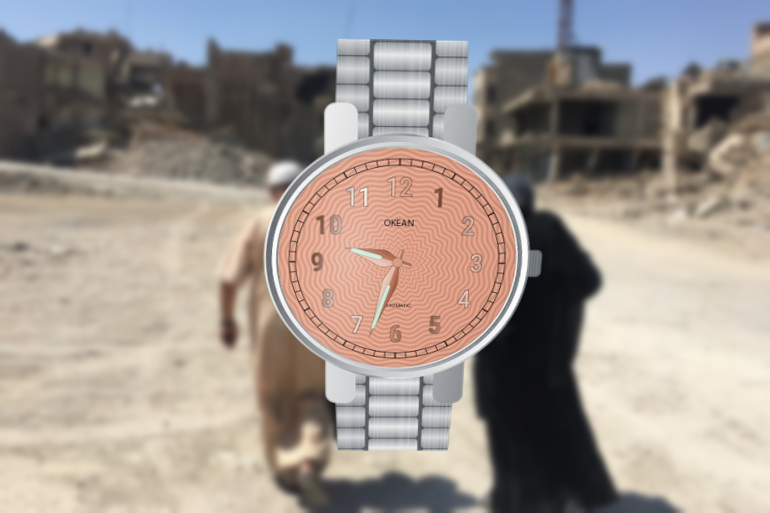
9:33
